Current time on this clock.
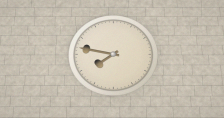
7:47
